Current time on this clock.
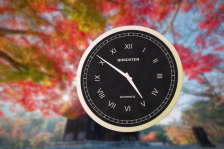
4:51
